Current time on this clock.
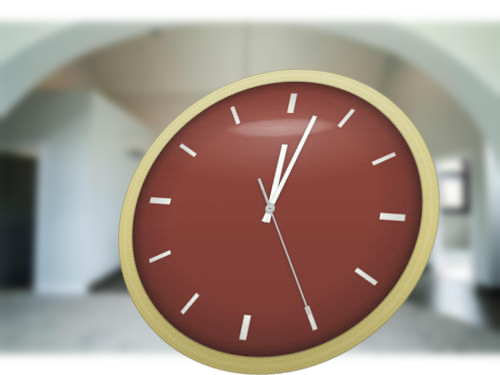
12:02:25
